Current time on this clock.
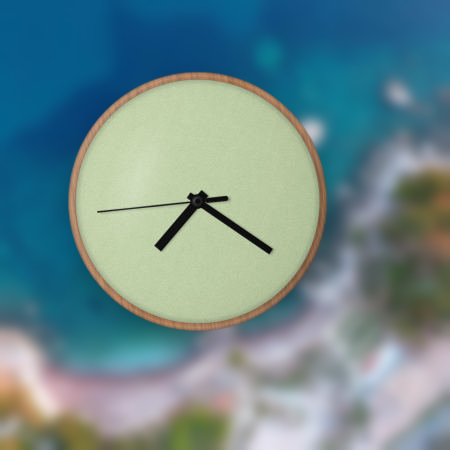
7:20:44
